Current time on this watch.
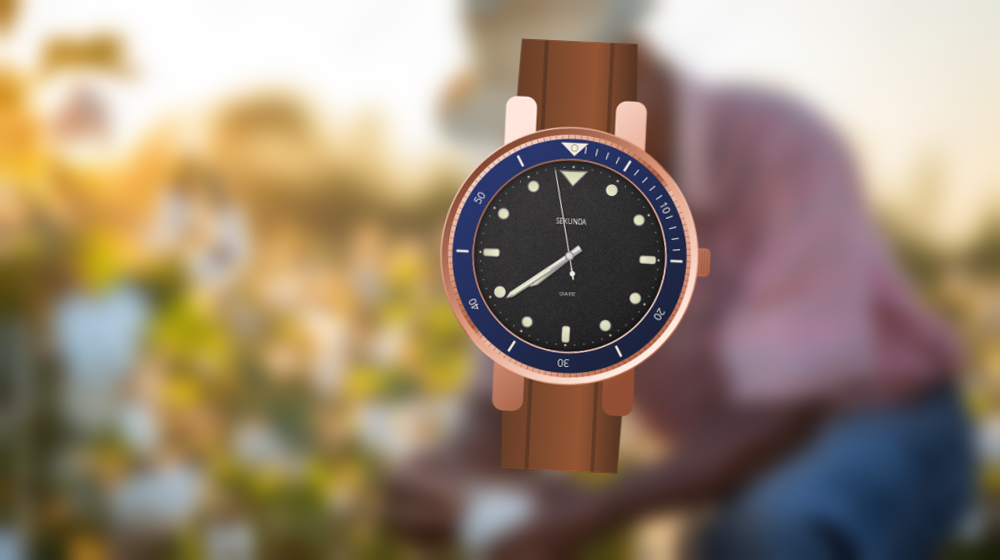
7:38:58
